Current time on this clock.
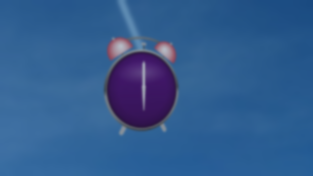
6:00
